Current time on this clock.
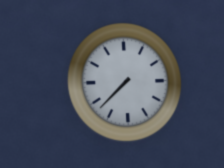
7:38
